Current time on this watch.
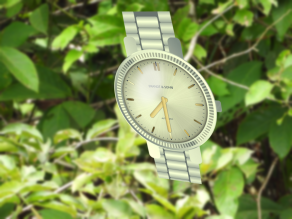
7:30
